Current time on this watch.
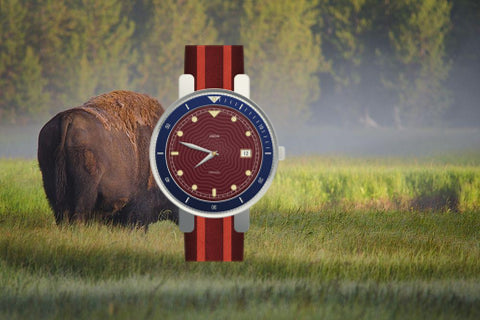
7:48
